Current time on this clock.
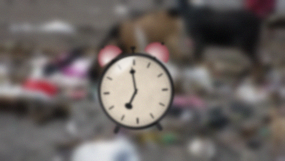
6:59
